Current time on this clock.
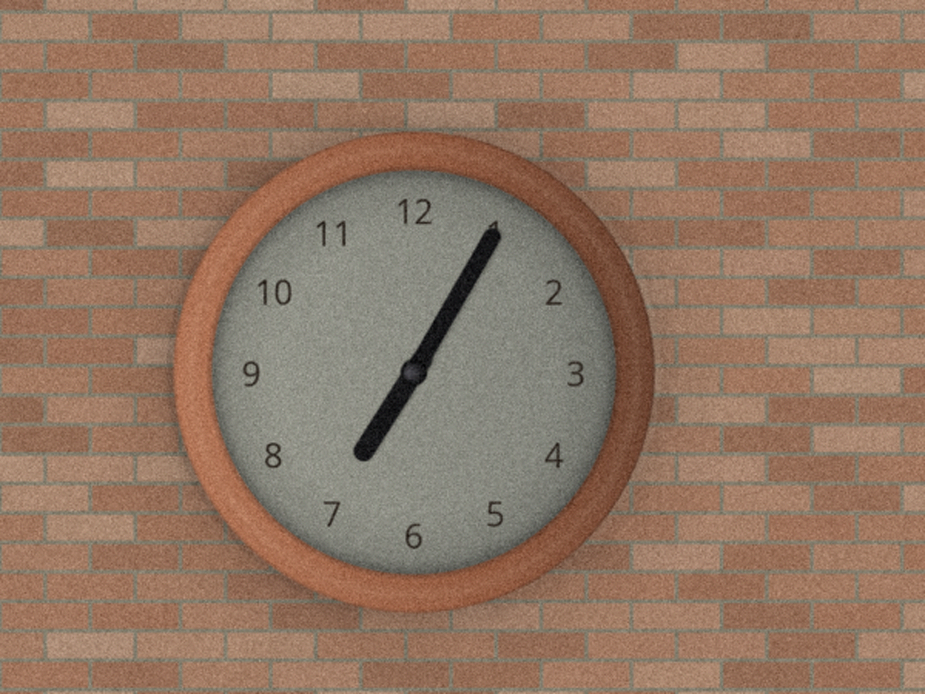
7:05
